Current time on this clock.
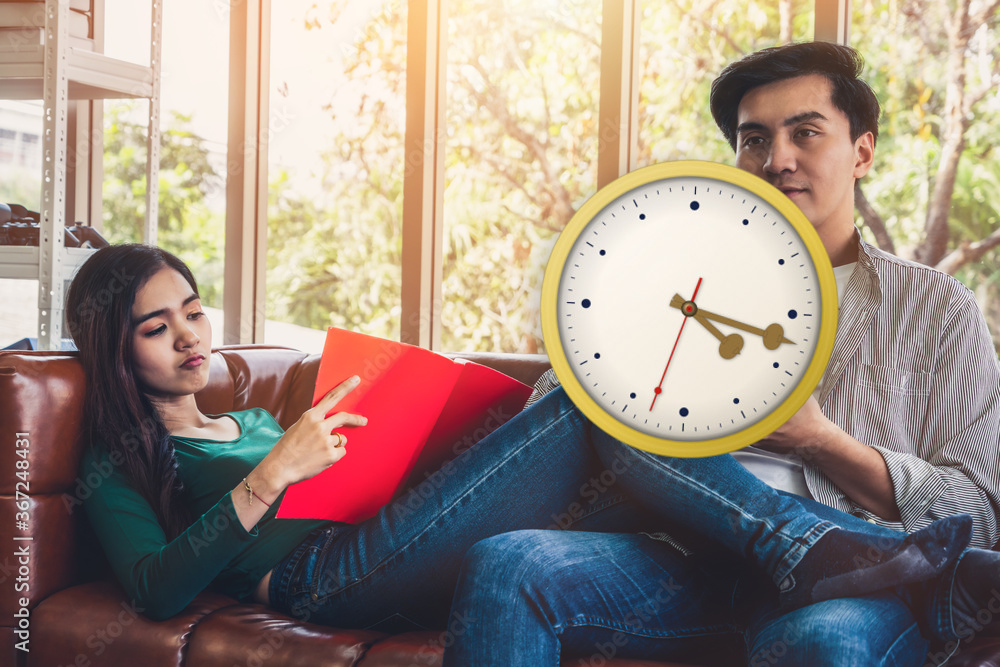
4:17:33
